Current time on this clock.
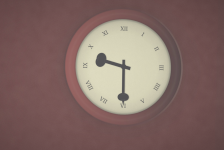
9:30
